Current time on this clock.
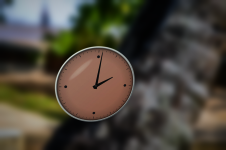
2:01
